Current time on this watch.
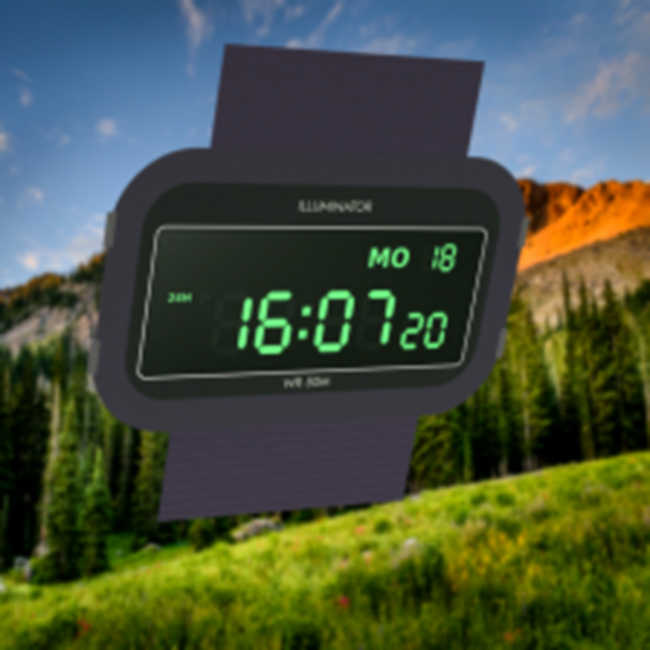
16:07:20
